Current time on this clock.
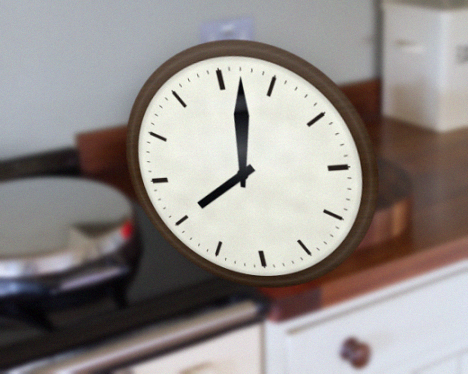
8:02
